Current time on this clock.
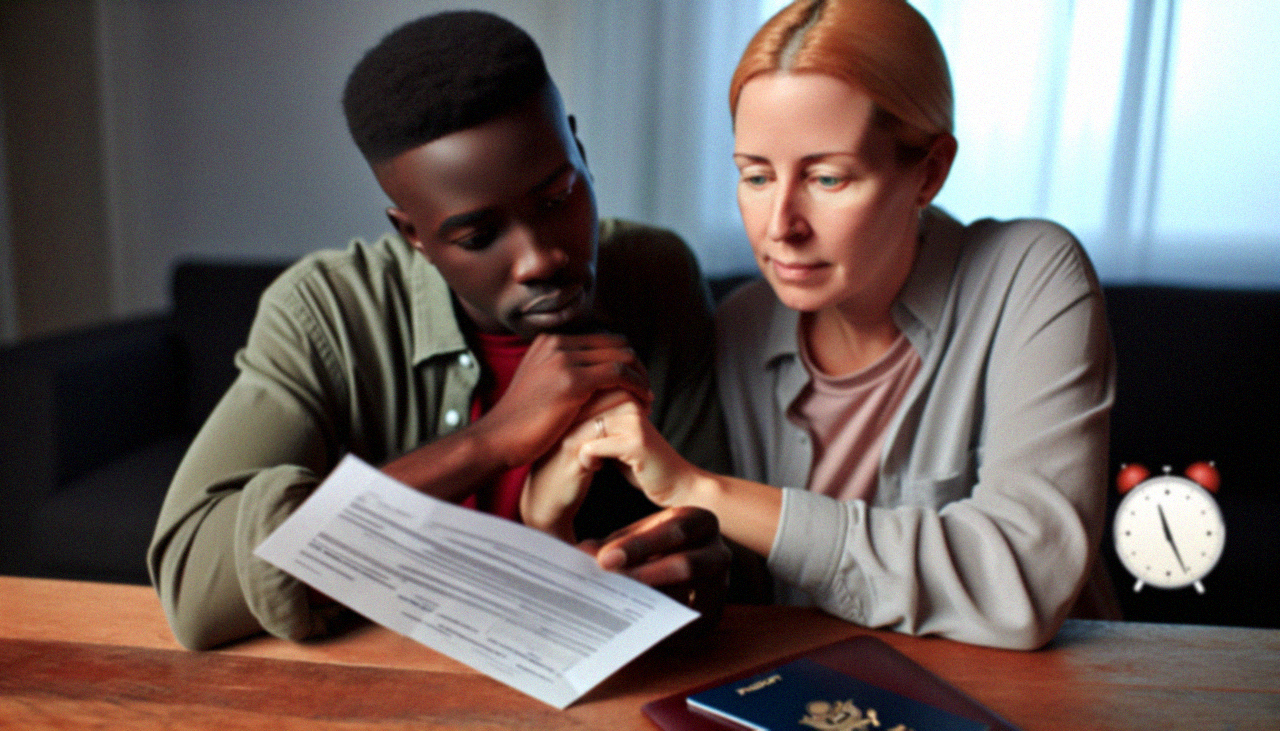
11:26
